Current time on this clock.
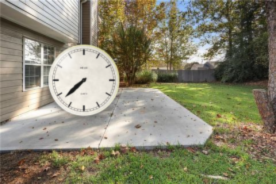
7:38
